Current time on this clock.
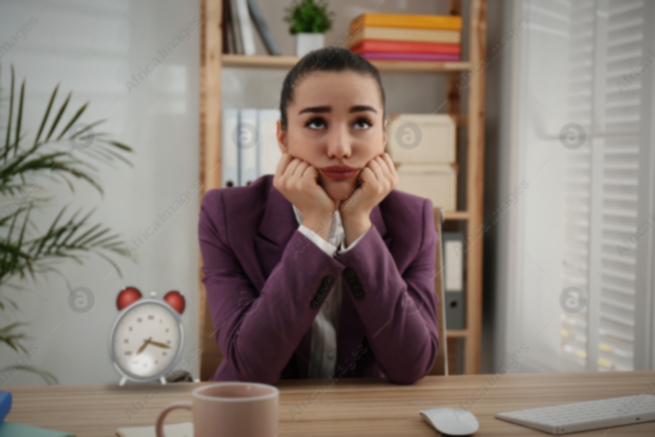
7:17
